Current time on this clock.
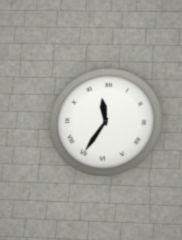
11:35
